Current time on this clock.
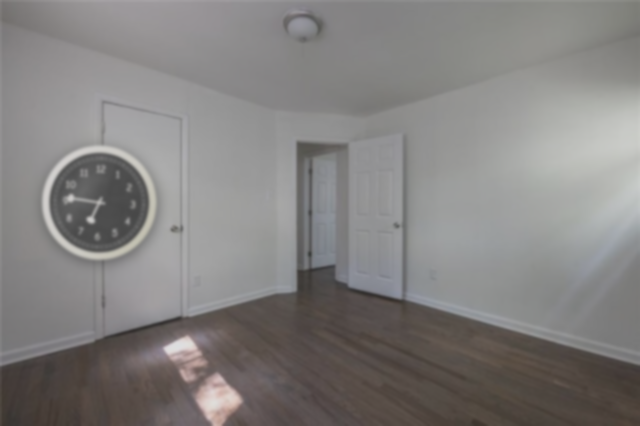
6:46
